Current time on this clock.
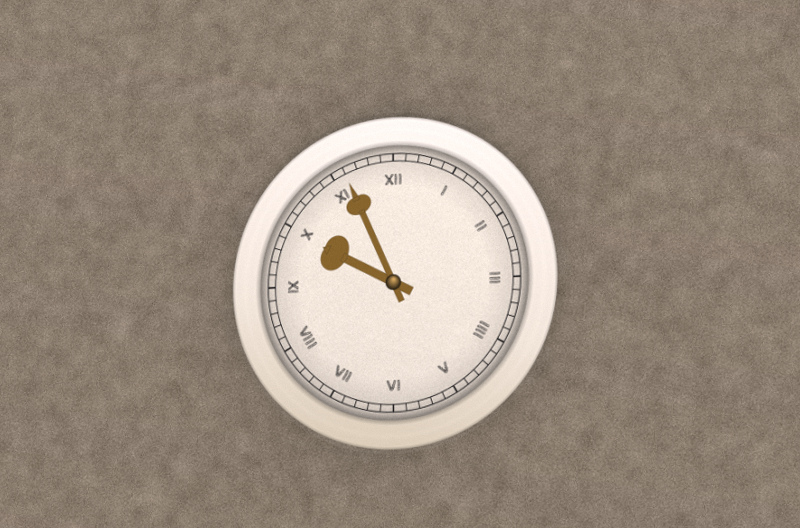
9:56
